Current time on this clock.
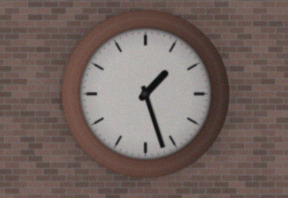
1:27
